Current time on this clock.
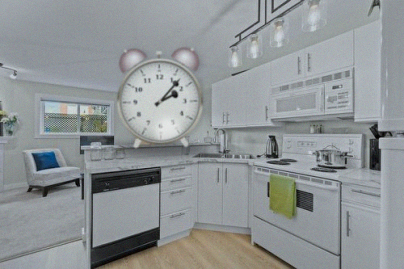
2:07
